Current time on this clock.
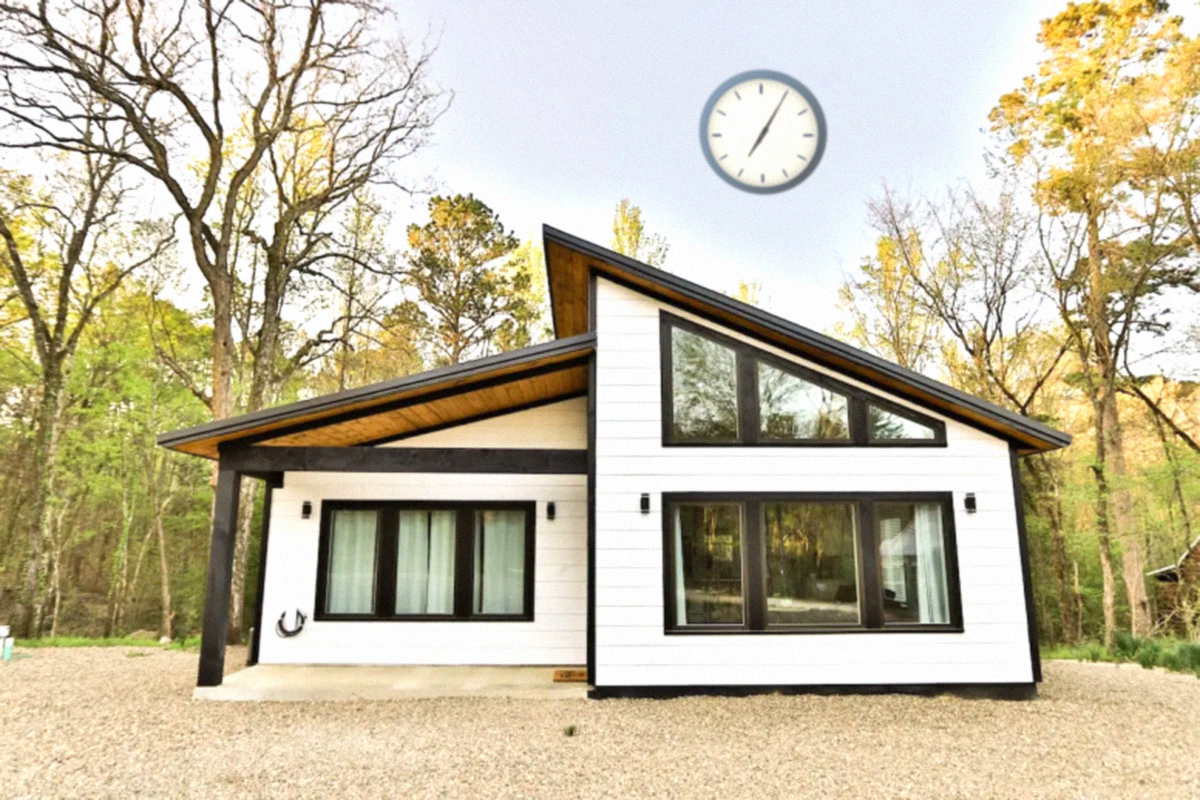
7:05
